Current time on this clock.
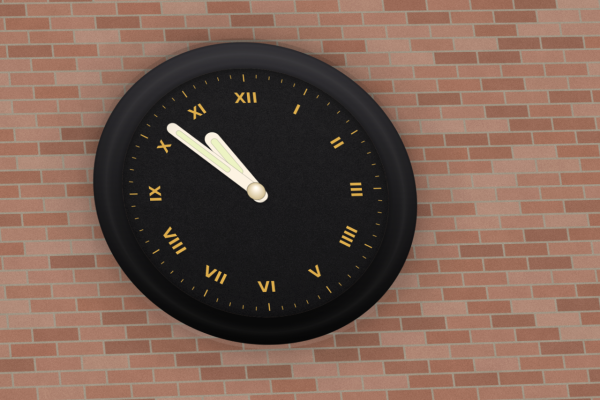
10:52
